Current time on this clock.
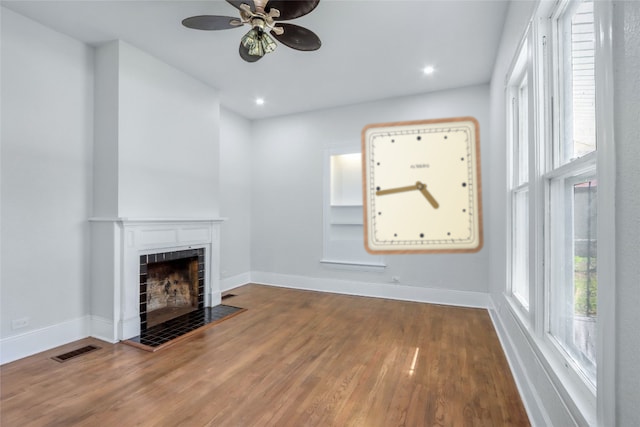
4:44
